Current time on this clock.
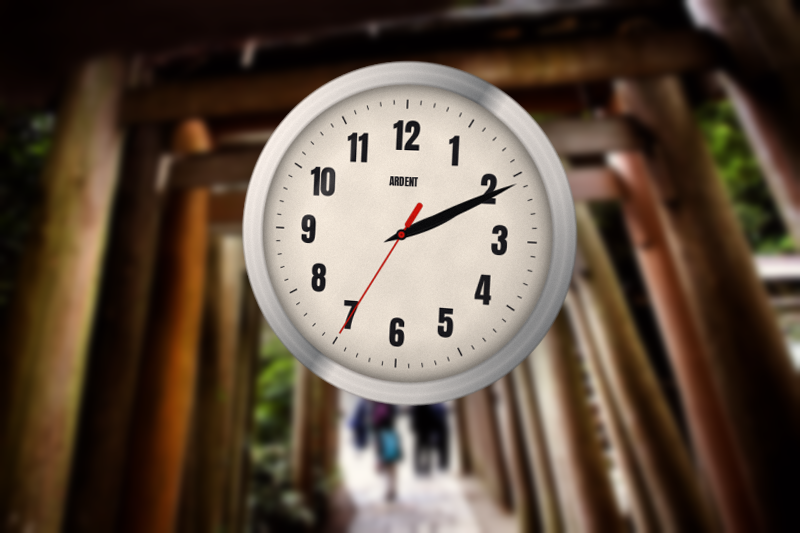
2:10:35
